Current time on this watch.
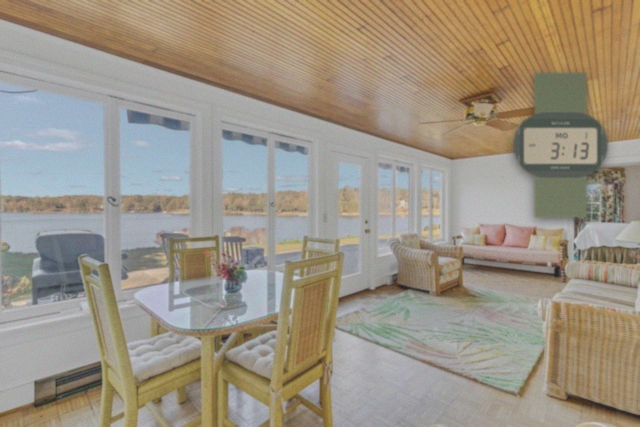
3:13
